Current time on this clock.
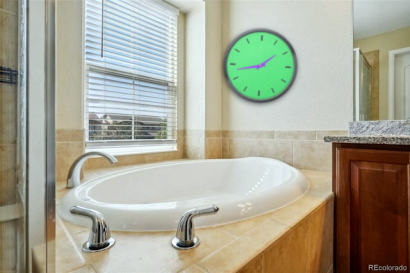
1:43
